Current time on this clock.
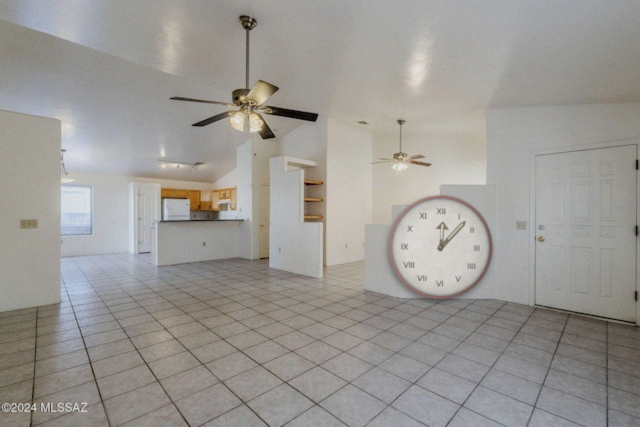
12:07
